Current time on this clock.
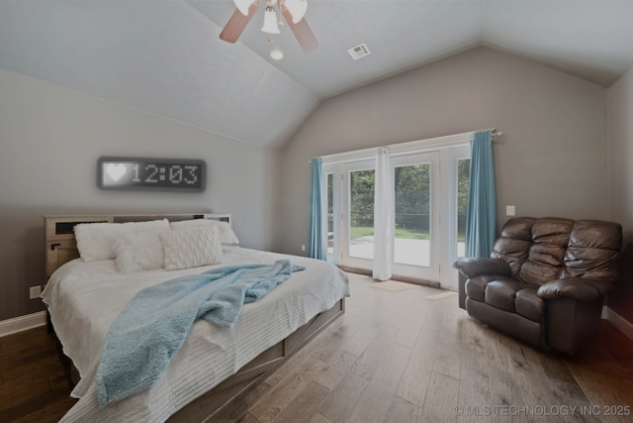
12:03
